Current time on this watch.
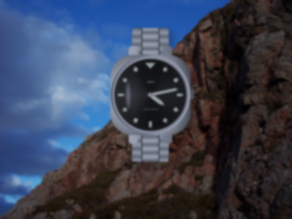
4:13
